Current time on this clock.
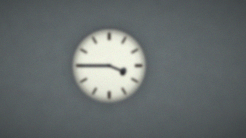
3:45
